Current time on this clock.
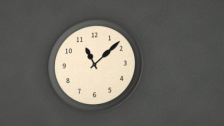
11:08
